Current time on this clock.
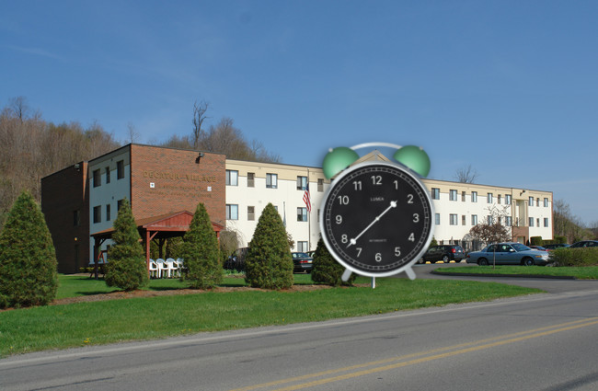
1:38
